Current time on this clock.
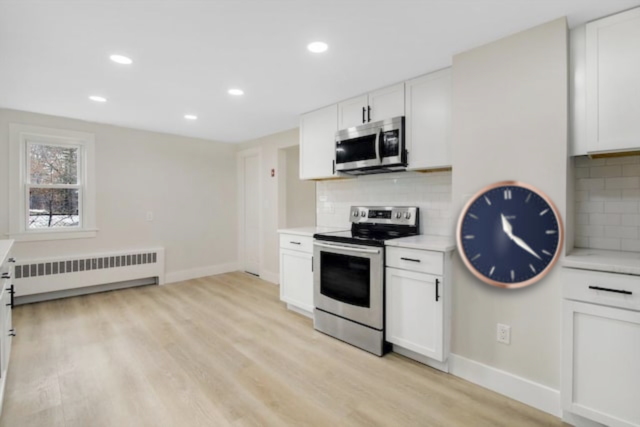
11:22
